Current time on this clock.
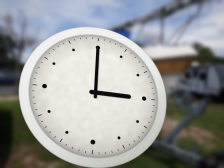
3:00
